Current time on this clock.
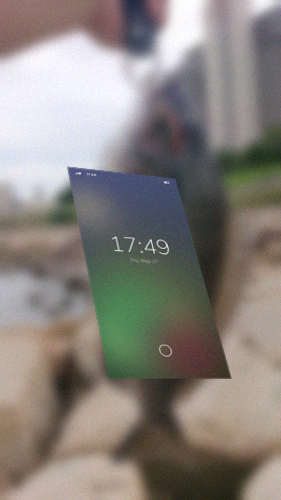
17:49
